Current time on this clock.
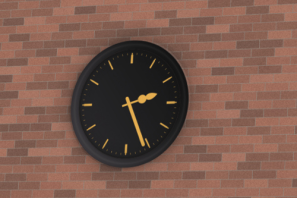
2:26
